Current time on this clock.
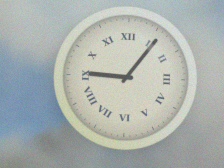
9:06
